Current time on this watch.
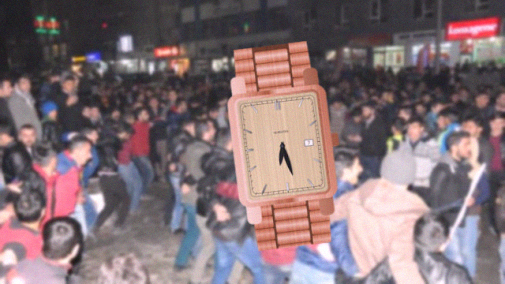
6:28
